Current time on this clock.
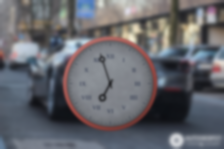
6:57
